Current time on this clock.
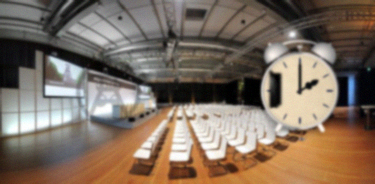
2:00
